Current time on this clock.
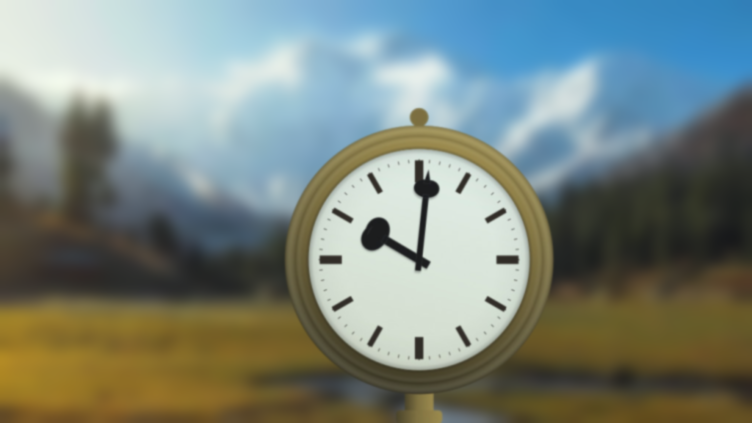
10:01
